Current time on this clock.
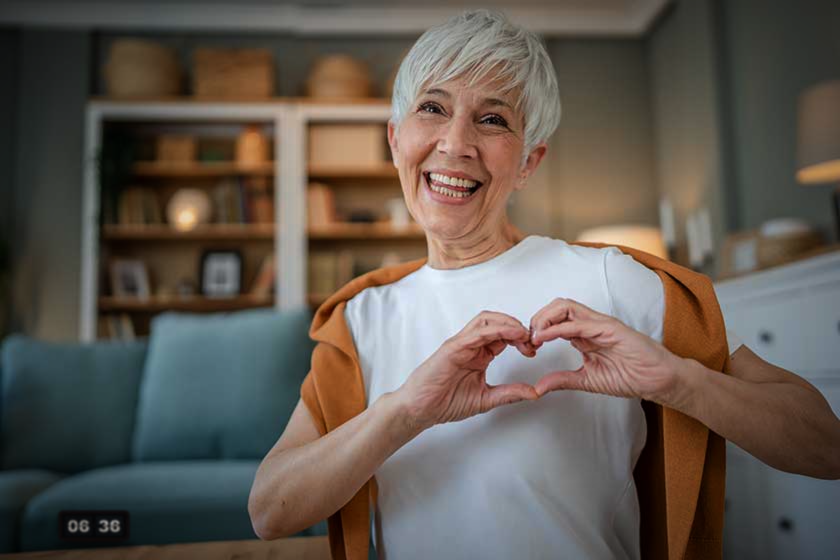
6:36
